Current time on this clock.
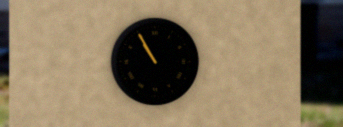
10:55
